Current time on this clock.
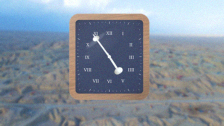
4:54
